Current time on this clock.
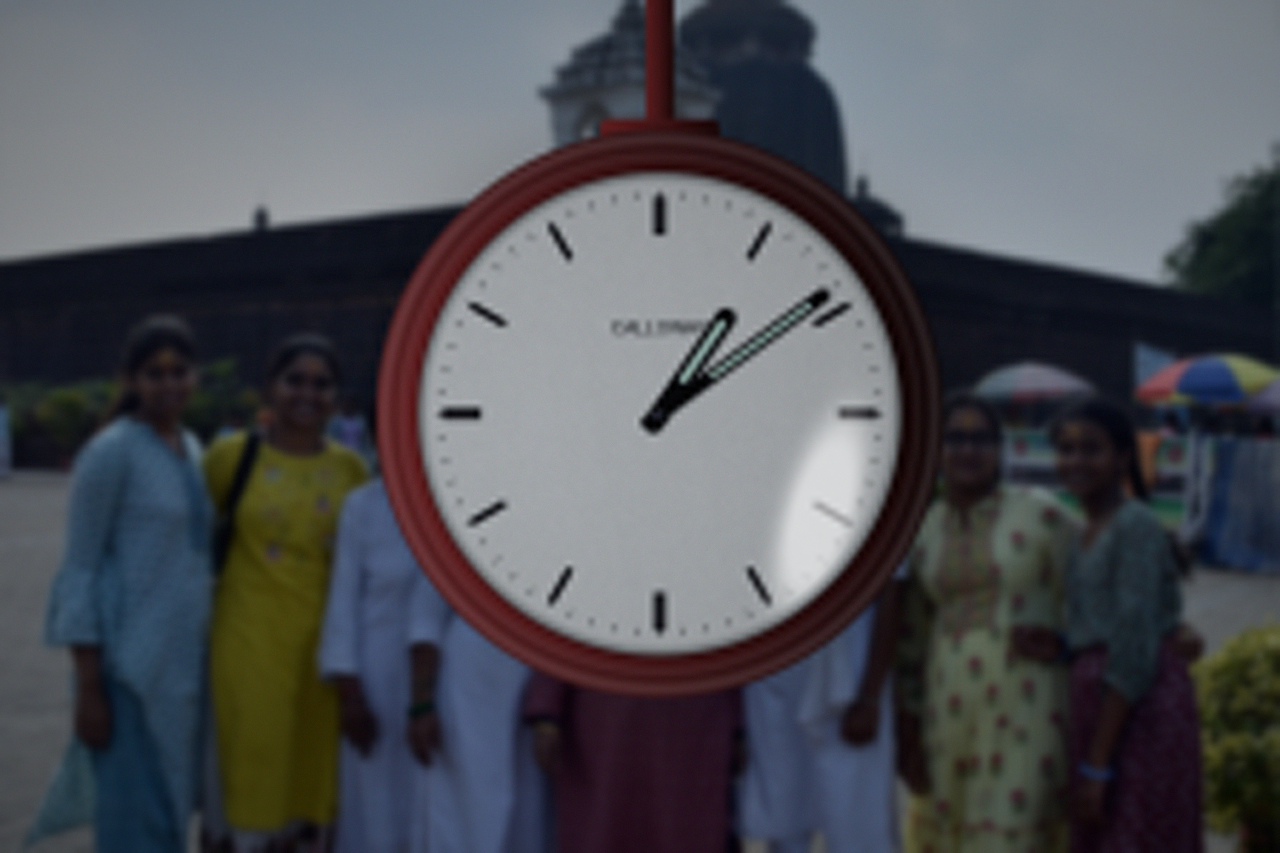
1:09
